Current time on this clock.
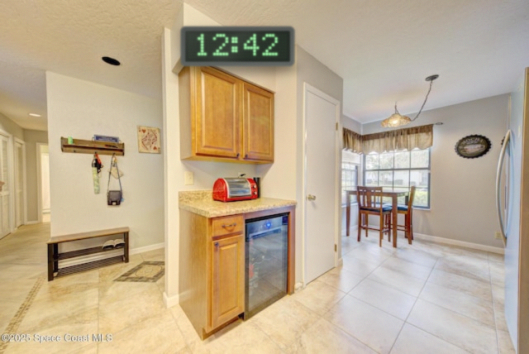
12:42
